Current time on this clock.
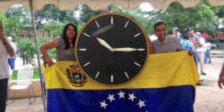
10:15
